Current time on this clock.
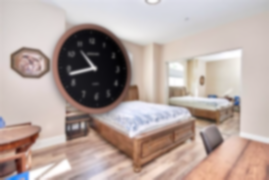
10:43
